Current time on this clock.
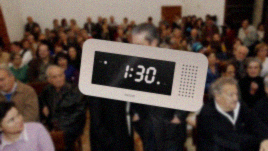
1:30
